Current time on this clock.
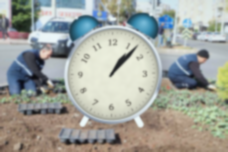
1:07
